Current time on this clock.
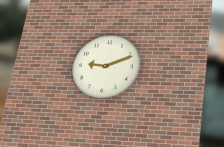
9:11
